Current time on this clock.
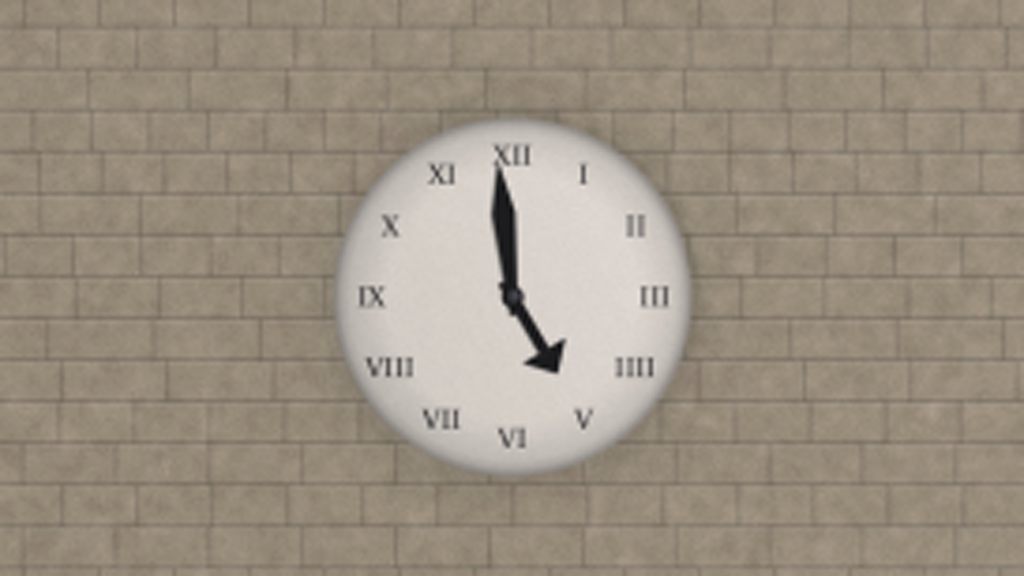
4:59
